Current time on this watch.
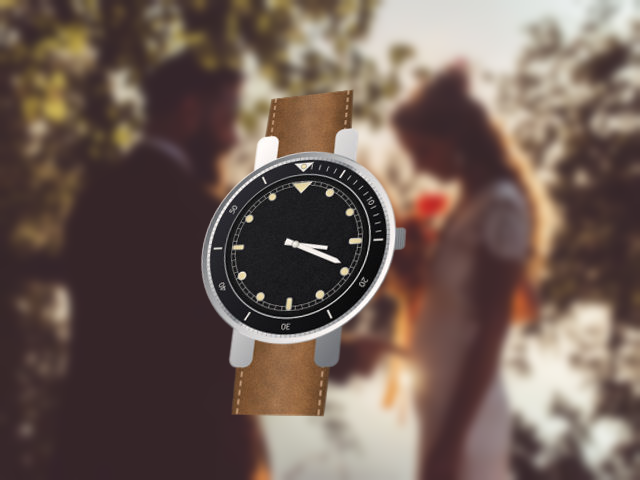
3:19
